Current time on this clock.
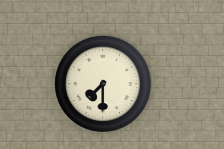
7:30
